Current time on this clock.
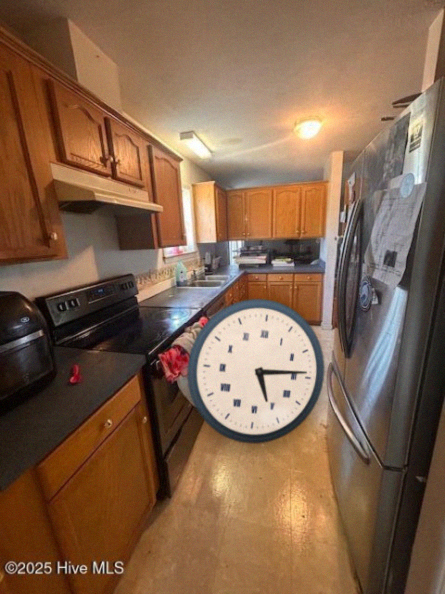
5:14
